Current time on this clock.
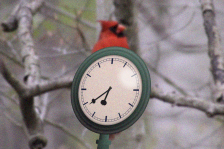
6:39
